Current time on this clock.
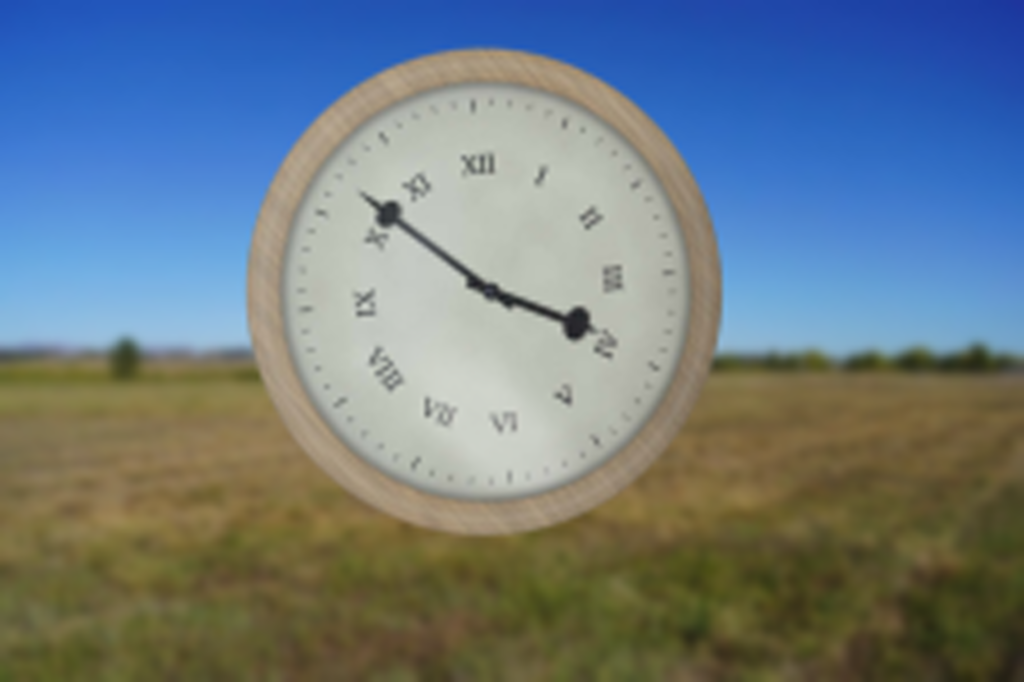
3:52
